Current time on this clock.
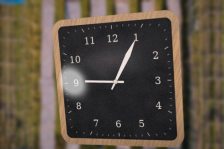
9:05
